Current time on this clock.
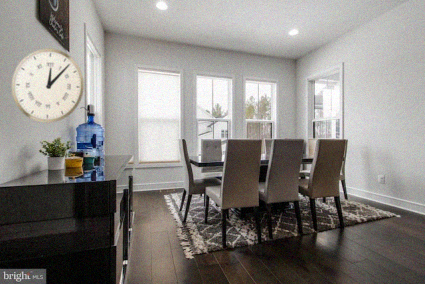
12:07
